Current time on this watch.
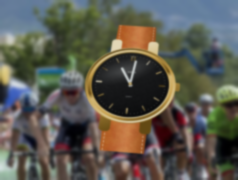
11:01
